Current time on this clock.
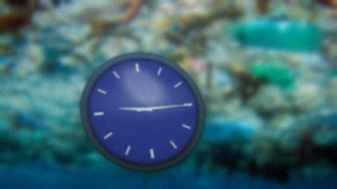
9:15
